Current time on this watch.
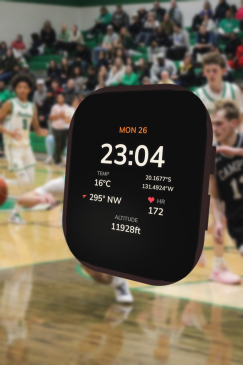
23:04
